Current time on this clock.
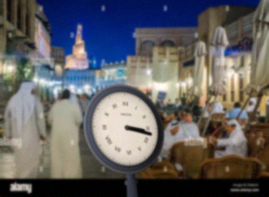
3:17
